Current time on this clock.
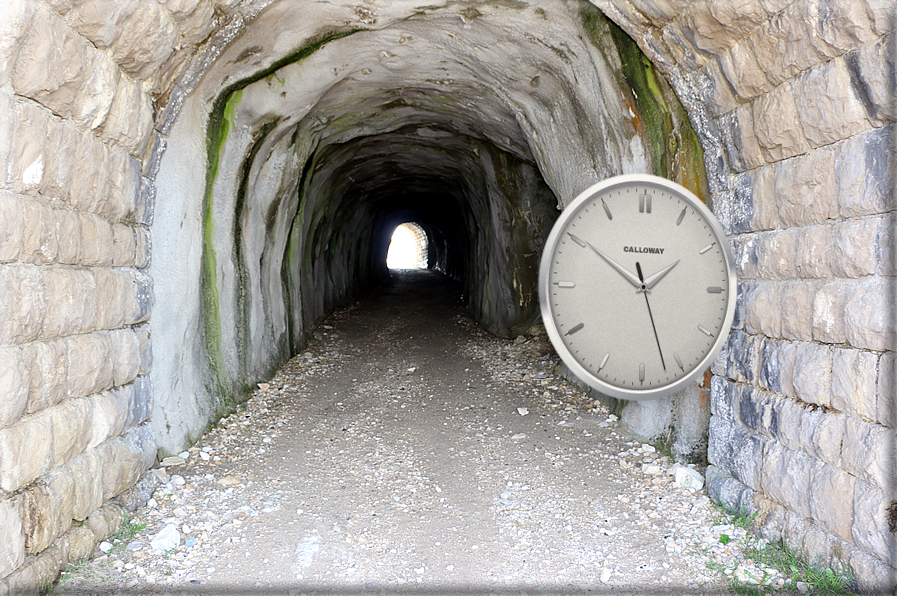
1:50:27
